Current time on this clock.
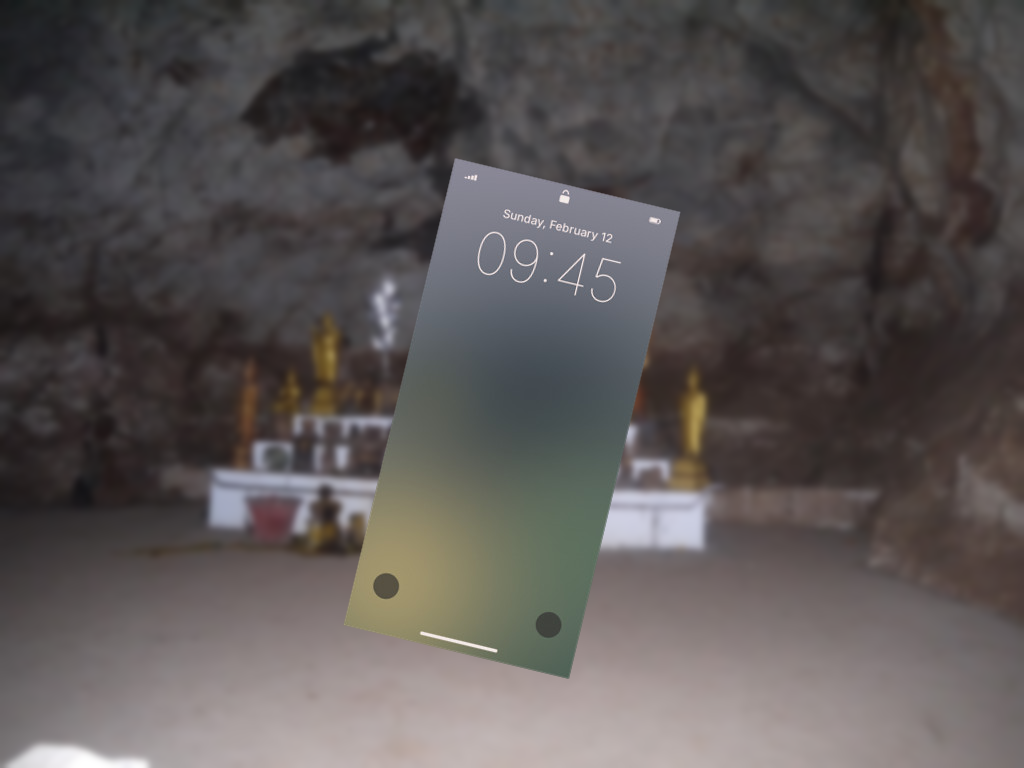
9:45
